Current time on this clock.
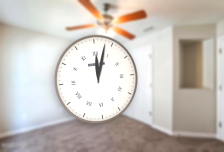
12:03
